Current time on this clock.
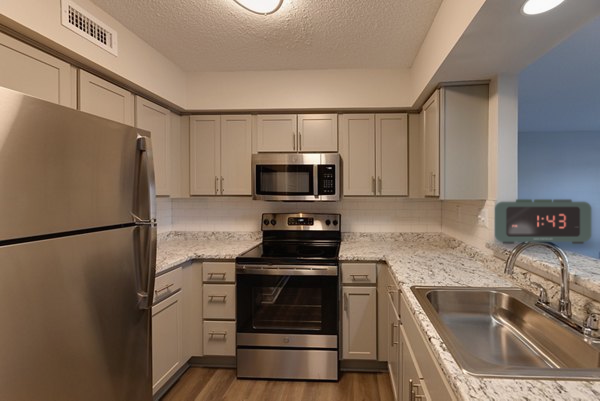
1:43
